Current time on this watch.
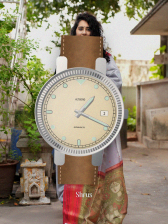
1:19
